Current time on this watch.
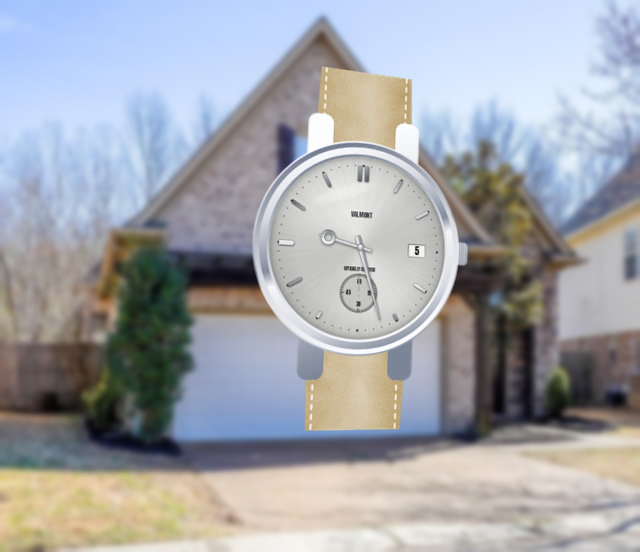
9:27
